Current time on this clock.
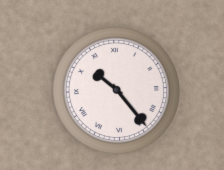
10:24
